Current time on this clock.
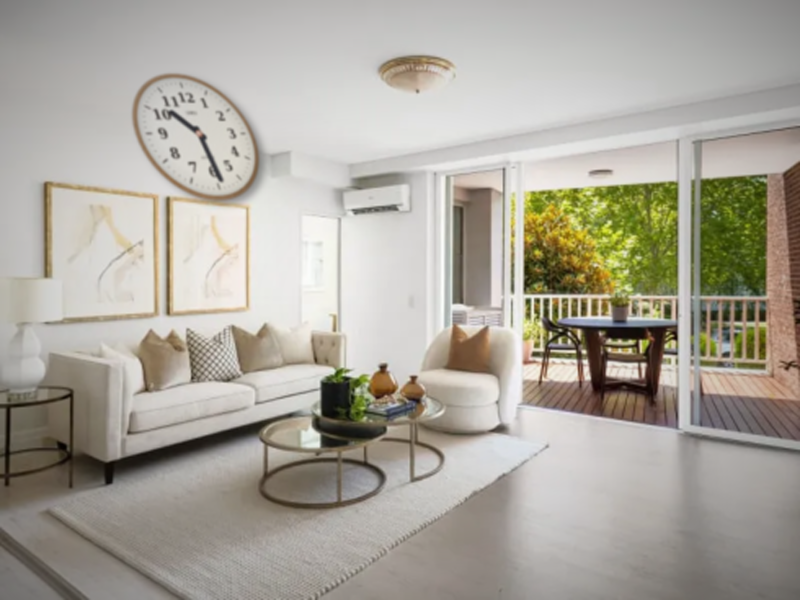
10:29
